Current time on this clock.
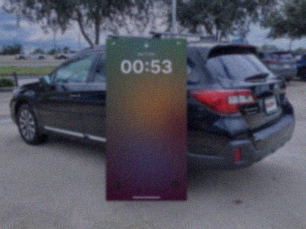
0:53
